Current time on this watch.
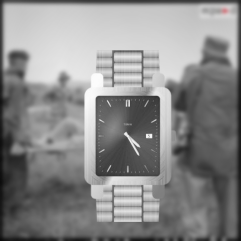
4:25
